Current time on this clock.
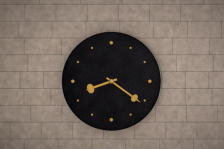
8:21
